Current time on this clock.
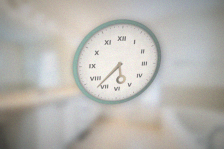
5:37
